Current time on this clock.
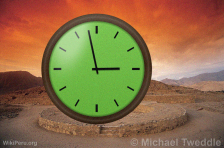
2:58
